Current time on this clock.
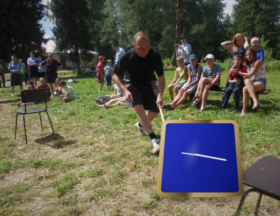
9:17
